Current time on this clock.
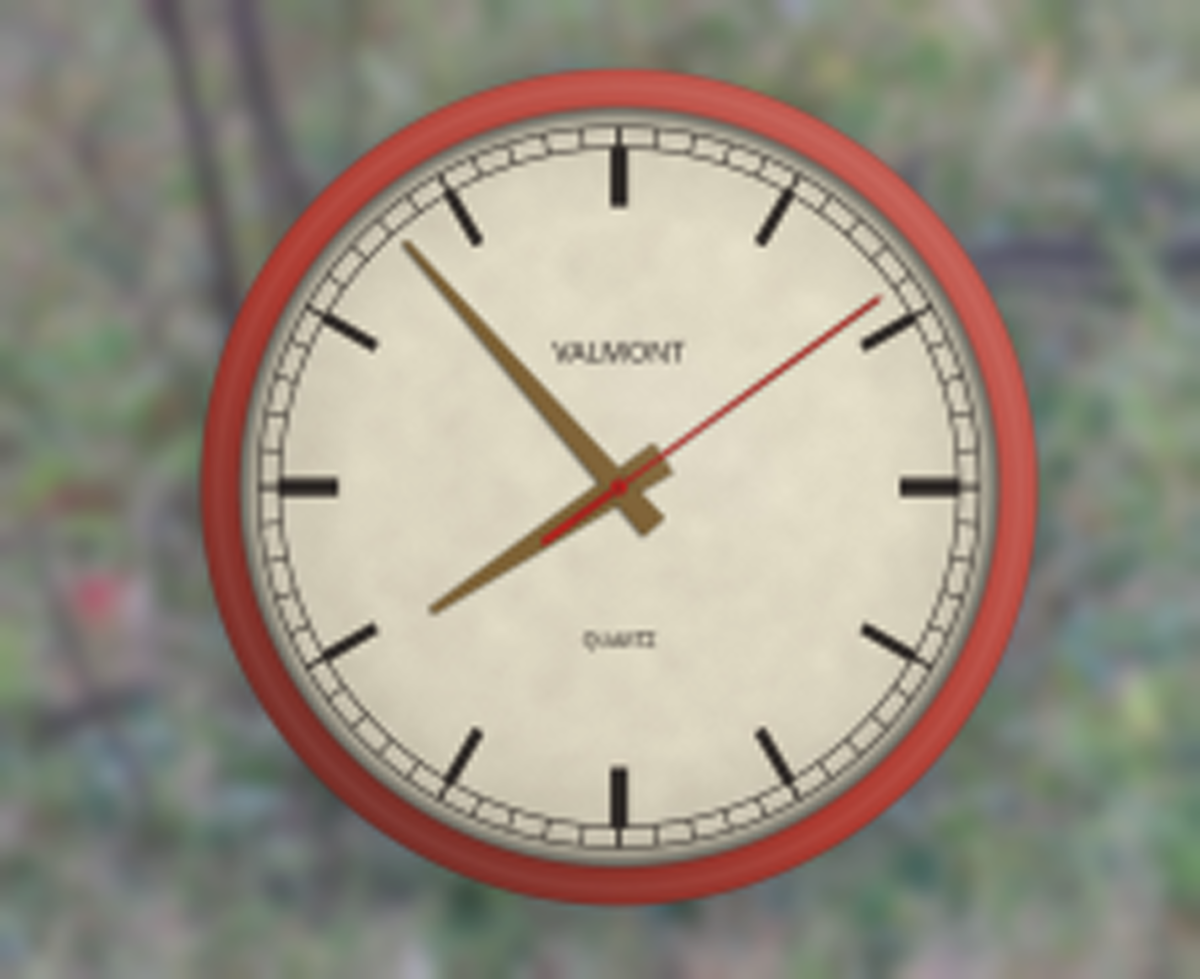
7:53:09
